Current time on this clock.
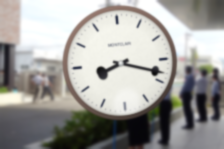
8:18
